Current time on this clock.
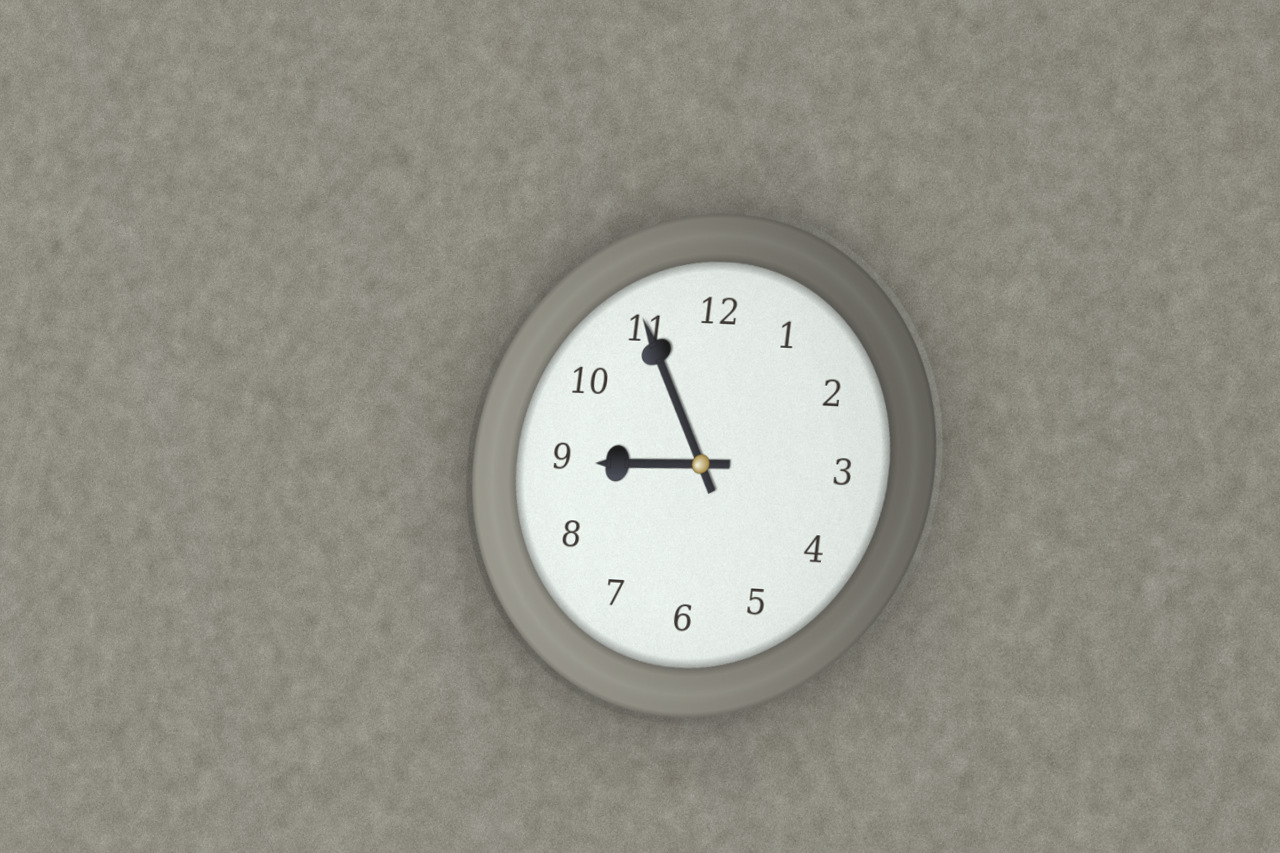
8:55
